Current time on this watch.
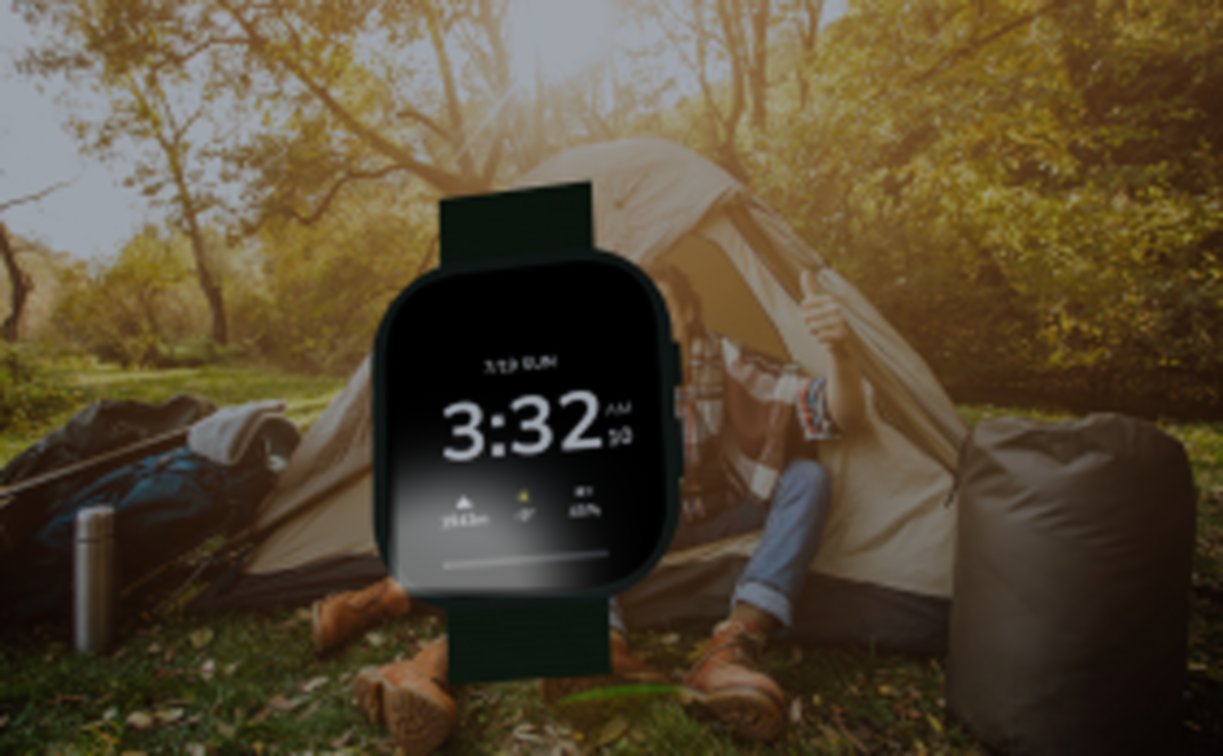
3:32
